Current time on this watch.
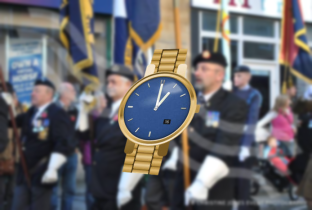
1:00
